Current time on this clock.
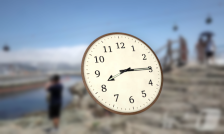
8:15
